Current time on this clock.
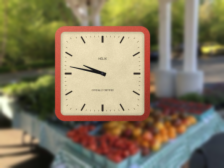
9:47
